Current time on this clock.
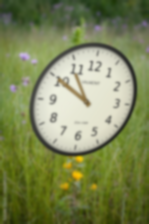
10:50
